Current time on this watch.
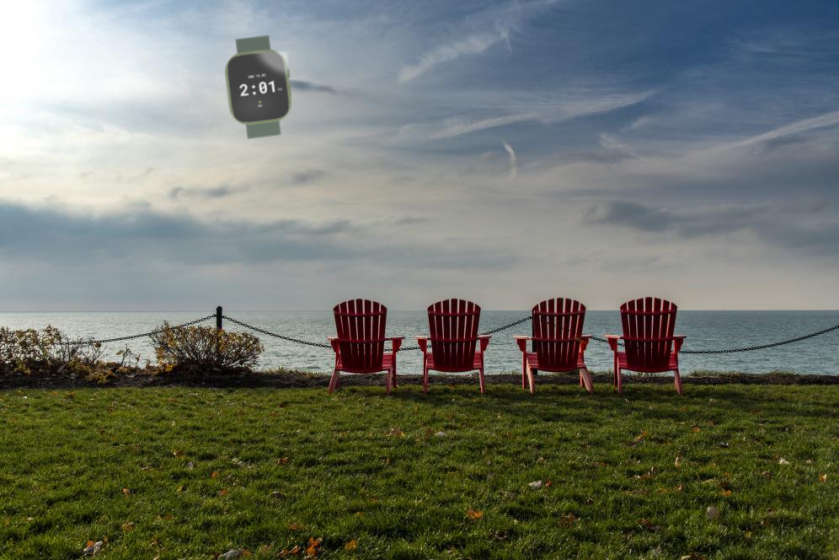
2:01
